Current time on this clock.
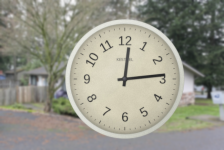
12:14
